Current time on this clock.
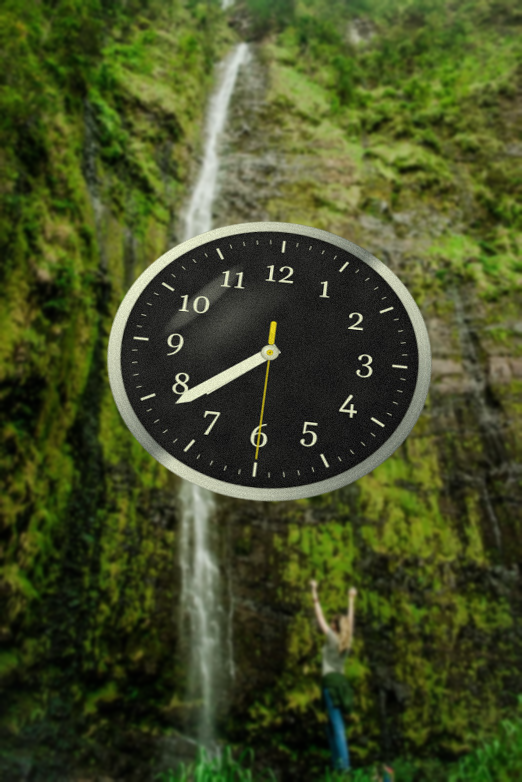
7:38:30
